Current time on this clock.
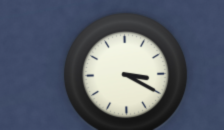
3:20
